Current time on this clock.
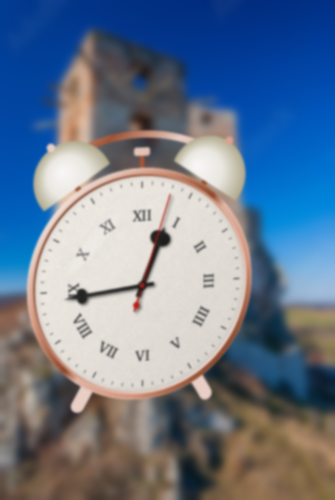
12:44:03
